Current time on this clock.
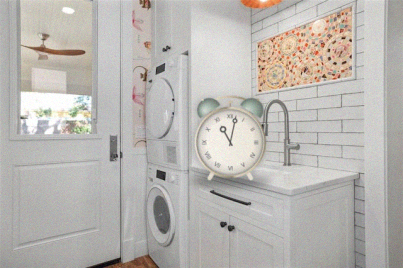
11:02
